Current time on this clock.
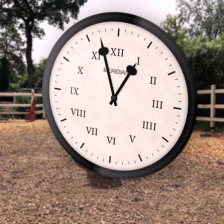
12:57
